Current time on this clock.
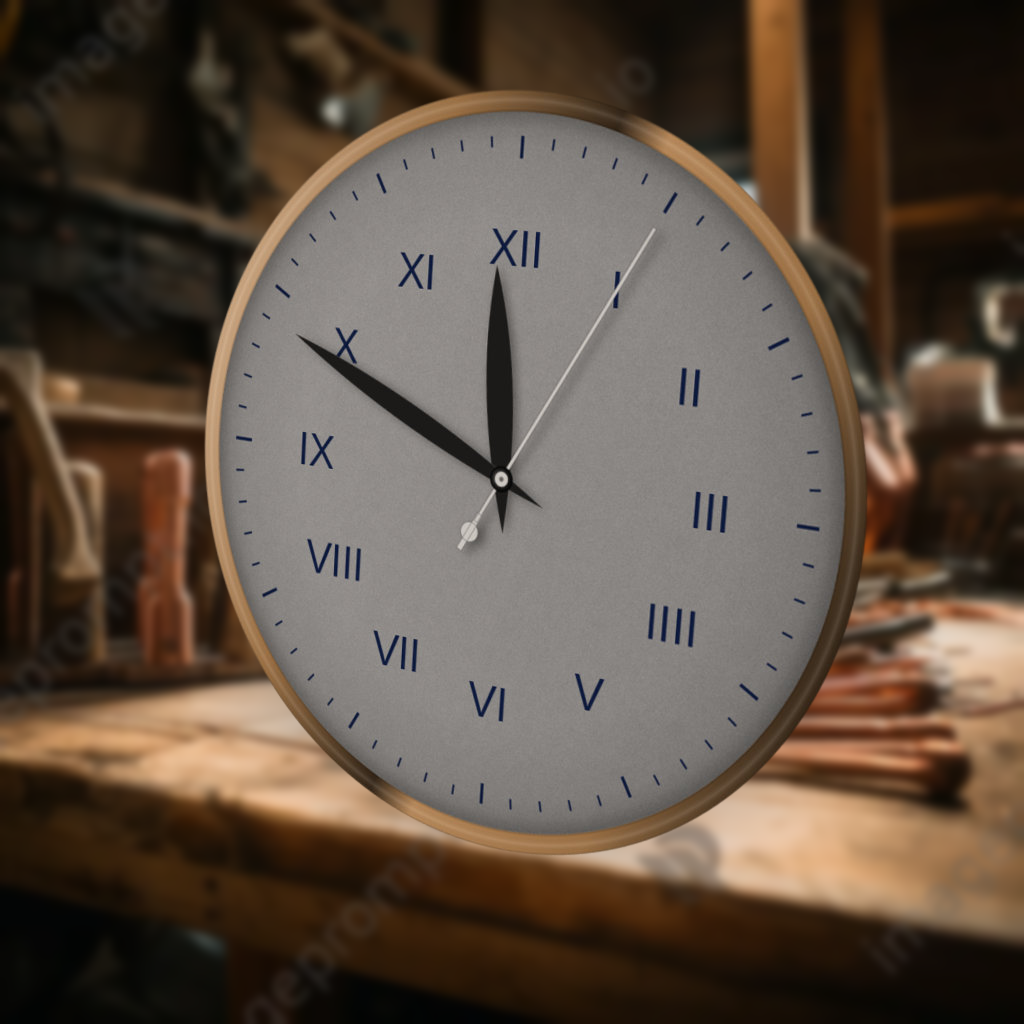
11:49:05
